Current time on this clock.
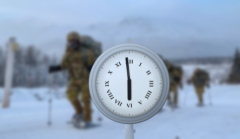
5:59
